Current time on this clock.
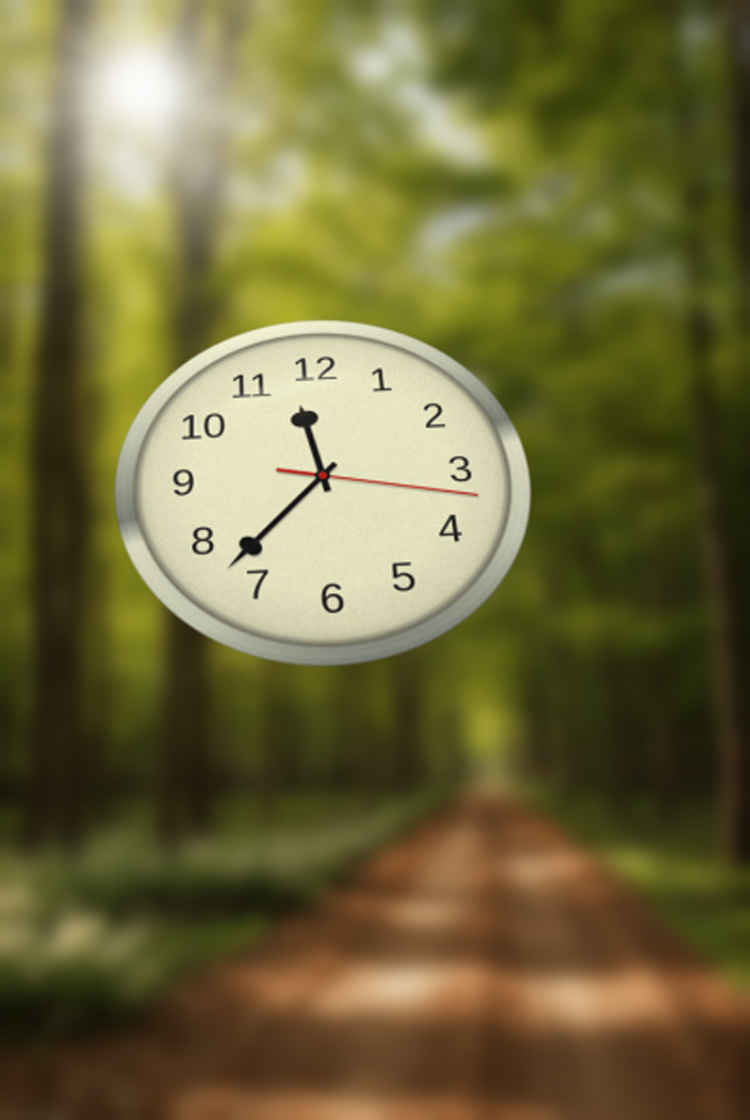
11:37:17
